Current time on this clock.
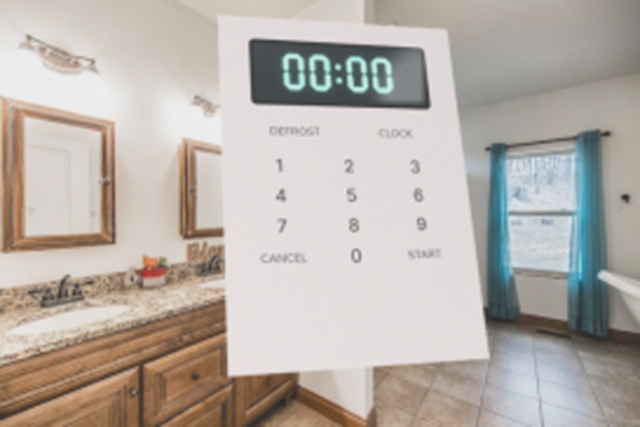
0:00
